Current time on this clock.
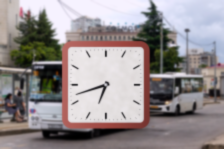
6:42
